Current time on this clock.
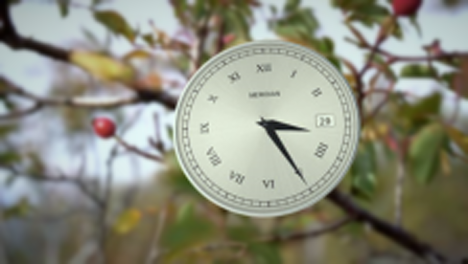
3:25
